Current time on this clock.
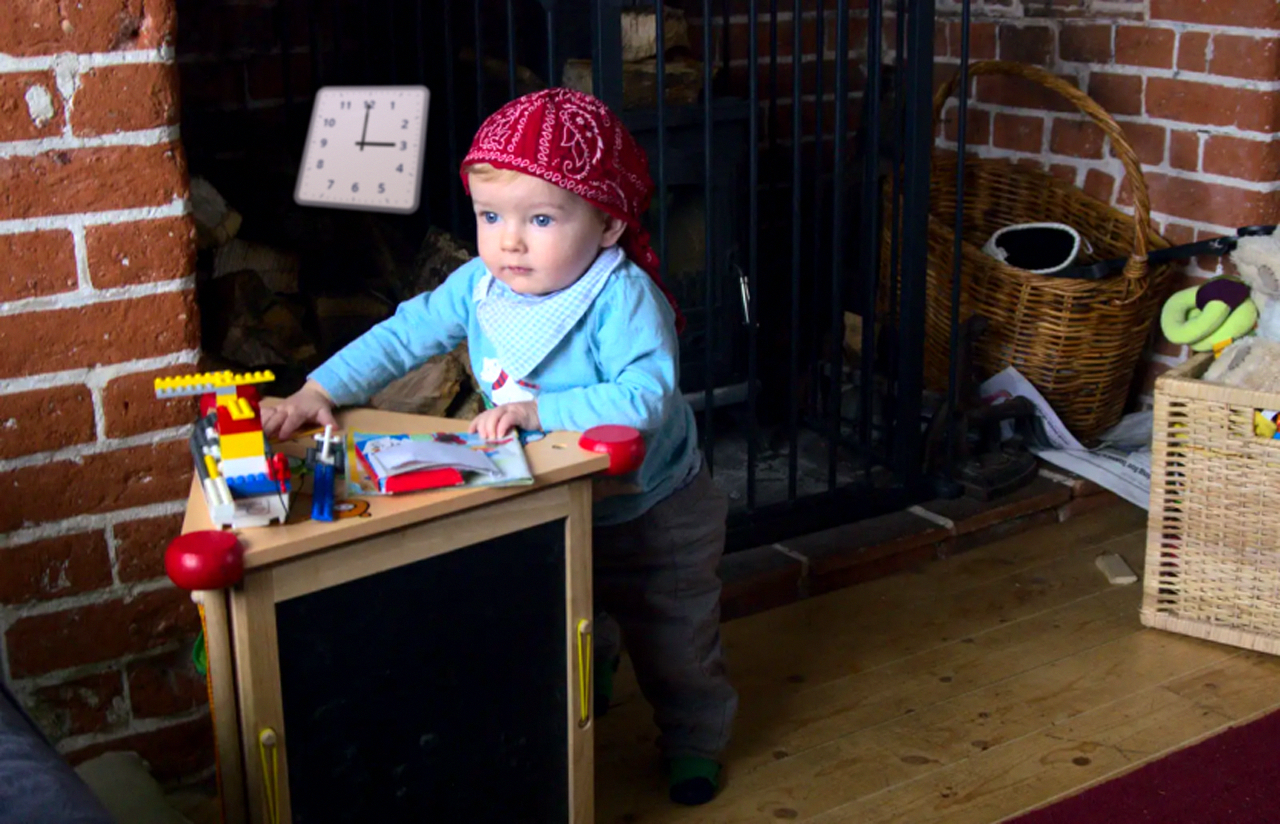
3:00
